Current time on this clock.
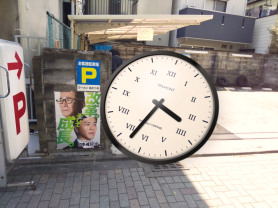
3:33
